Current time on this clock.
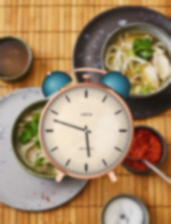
5:48
